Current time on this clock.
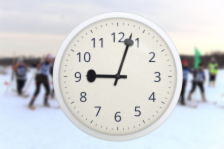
9:03
